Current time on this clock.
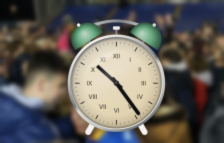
10:24
